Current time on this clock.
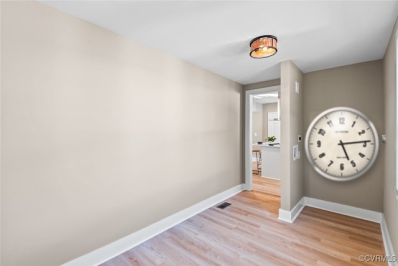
5:14
